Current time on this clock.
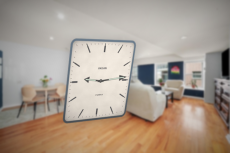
9:14
